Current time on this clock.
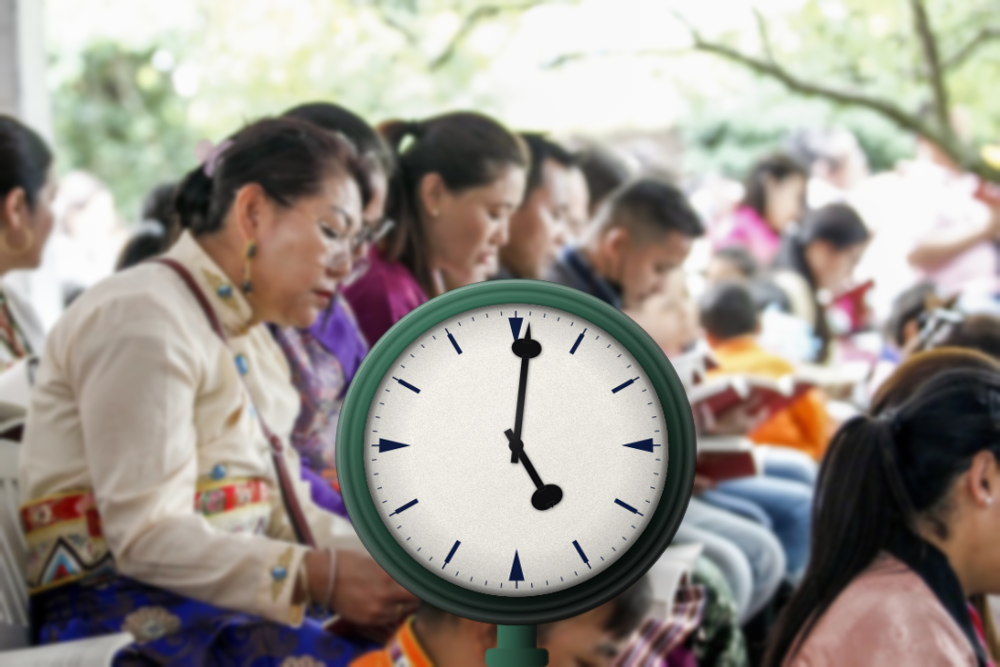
5:01
